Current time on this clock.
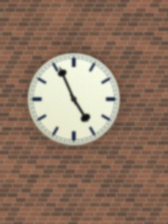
4:56
